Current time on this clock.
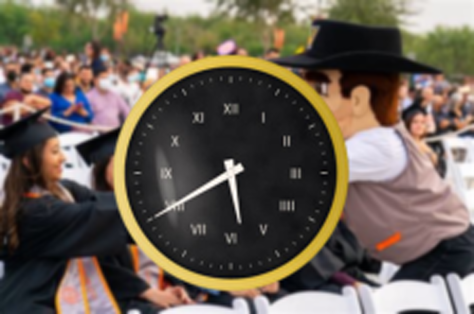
5:40
